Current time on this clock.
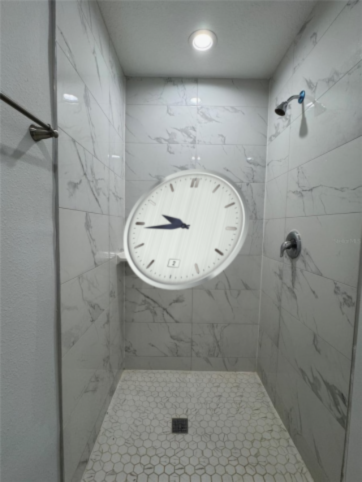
9:44
